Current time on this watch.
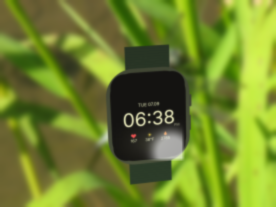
6:38
